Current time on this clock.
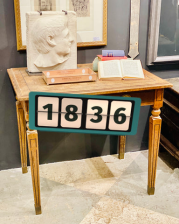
18:36
